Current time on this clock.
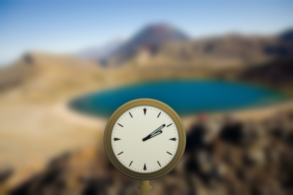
2:09
